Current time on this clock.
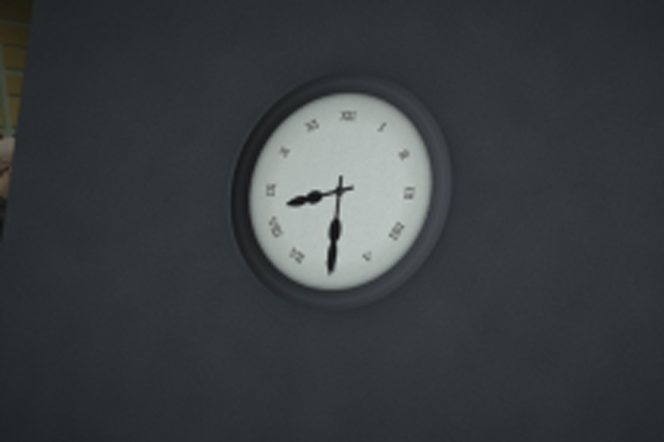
8:30
